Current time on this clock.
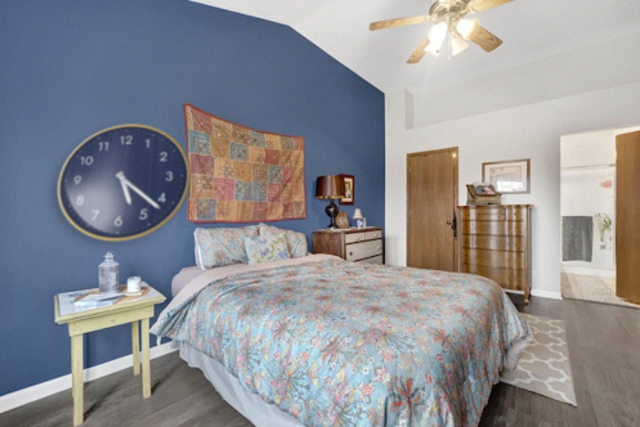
5:22
